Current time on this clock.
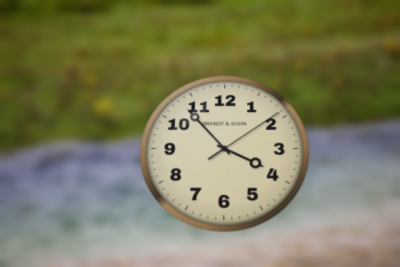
3:53:09
